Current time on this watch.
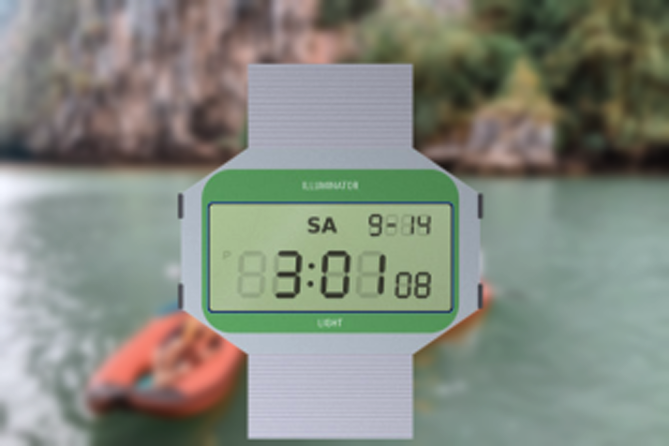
3:01:08
